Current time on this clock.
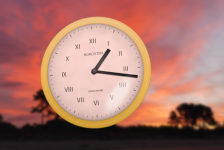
1:17
